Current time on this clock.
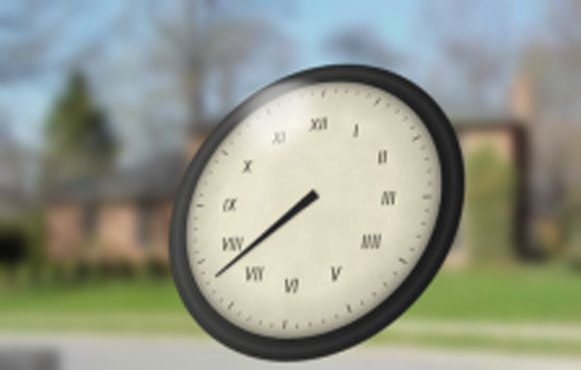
7:38
